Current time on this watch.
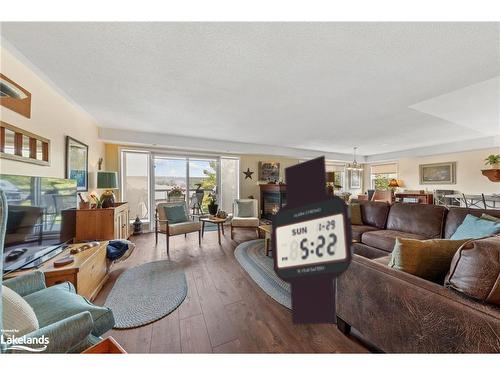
5:22
